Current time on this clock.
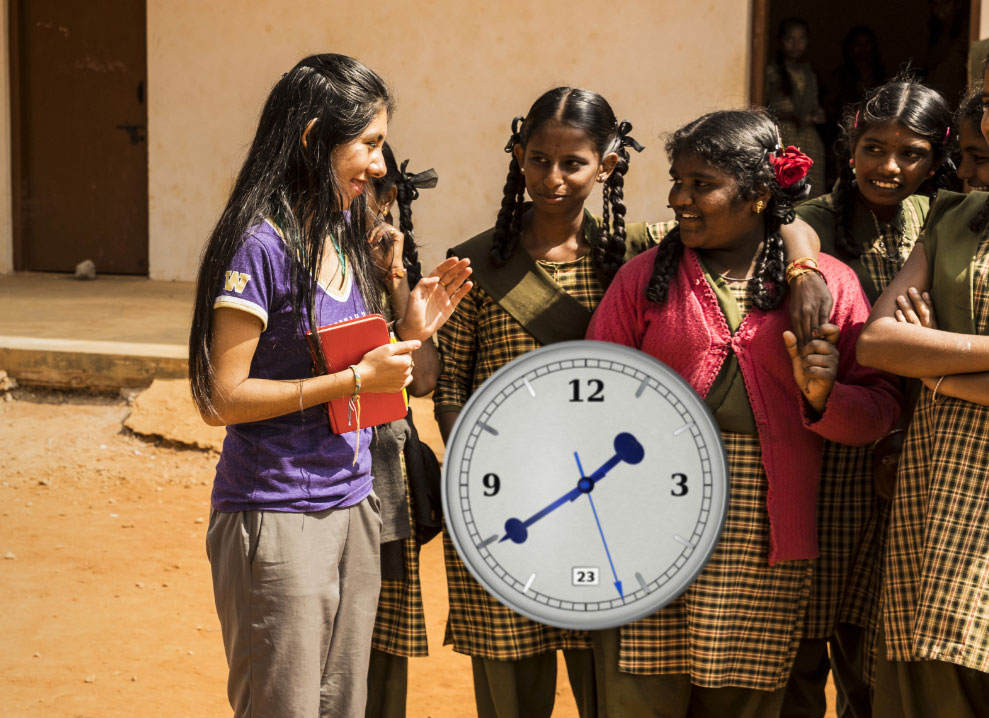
1:39:27
